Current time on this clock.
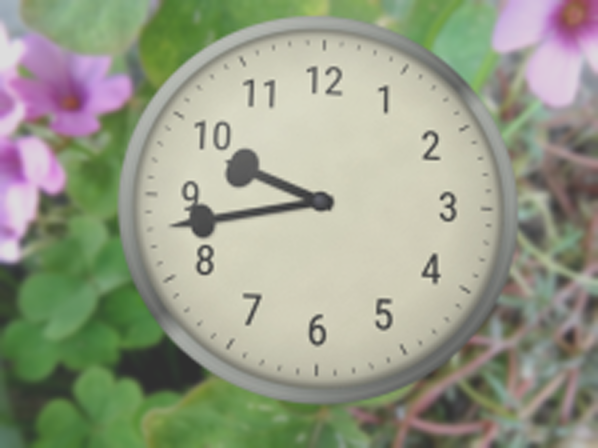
9:43
